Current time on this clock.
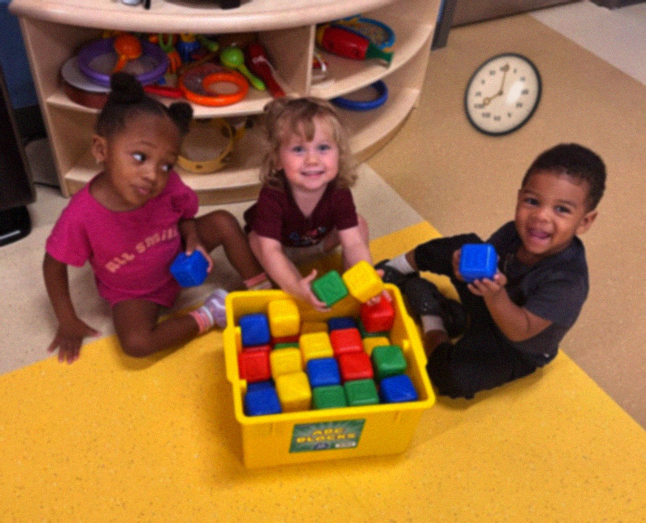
8:01
